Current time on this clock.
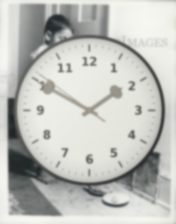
1:49:51
